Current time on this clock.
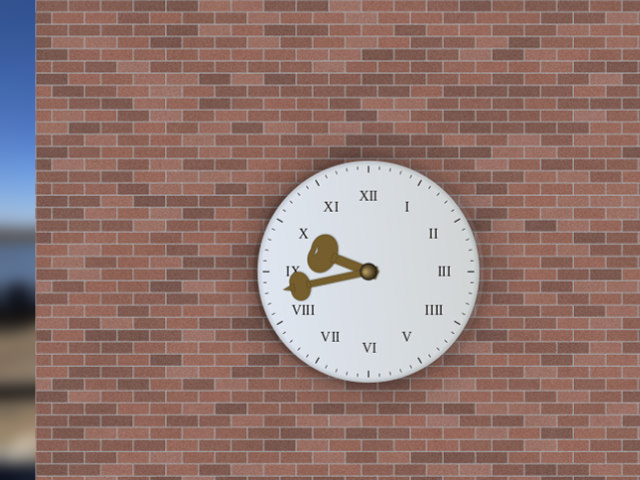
9:43
